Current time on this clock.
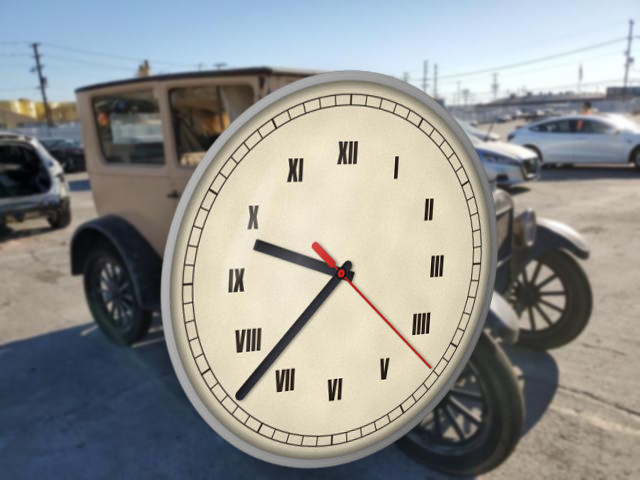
9:37:22
